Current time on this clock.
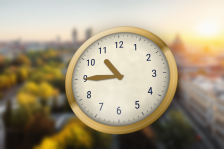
10:45
